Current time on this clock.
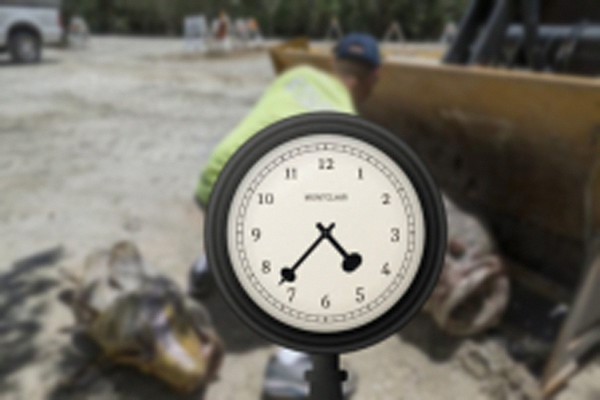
4:37
